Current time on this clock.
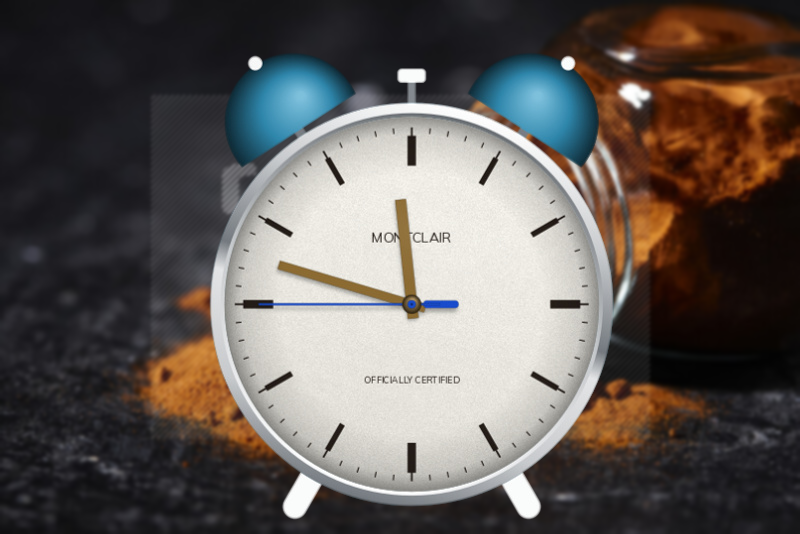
11:47:45
